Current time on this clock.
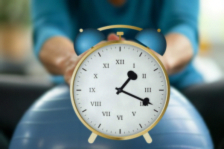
1:19
